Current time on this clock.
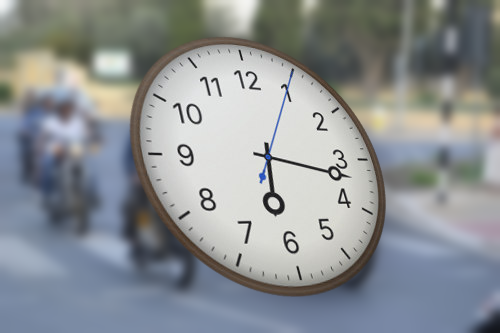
6:17:05
